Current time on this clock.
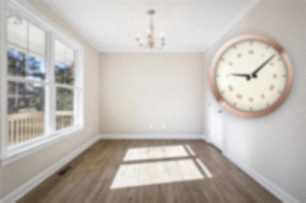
9:08
